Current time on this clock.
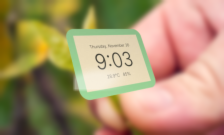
9:03
